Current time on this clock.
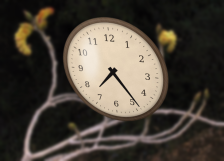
7:24
